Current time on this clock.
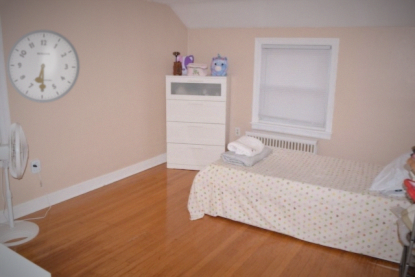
6:30
